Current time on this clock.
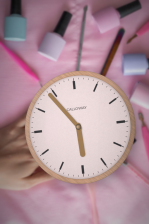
5:54
